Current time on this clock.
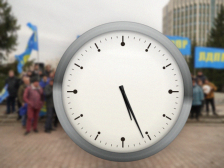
5:26
